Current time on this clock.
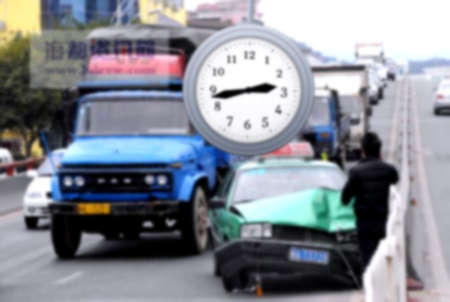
2:43
